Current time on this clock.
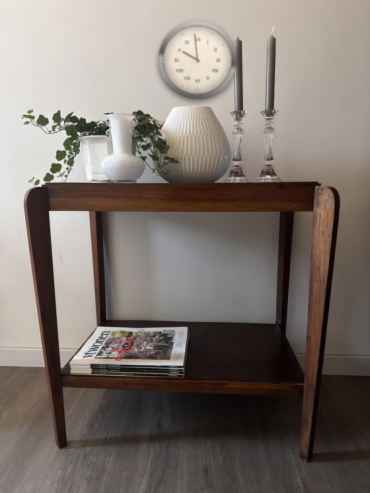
9:59
